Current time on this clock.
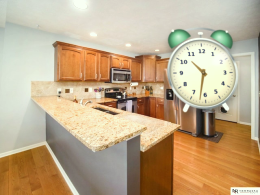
10:32
